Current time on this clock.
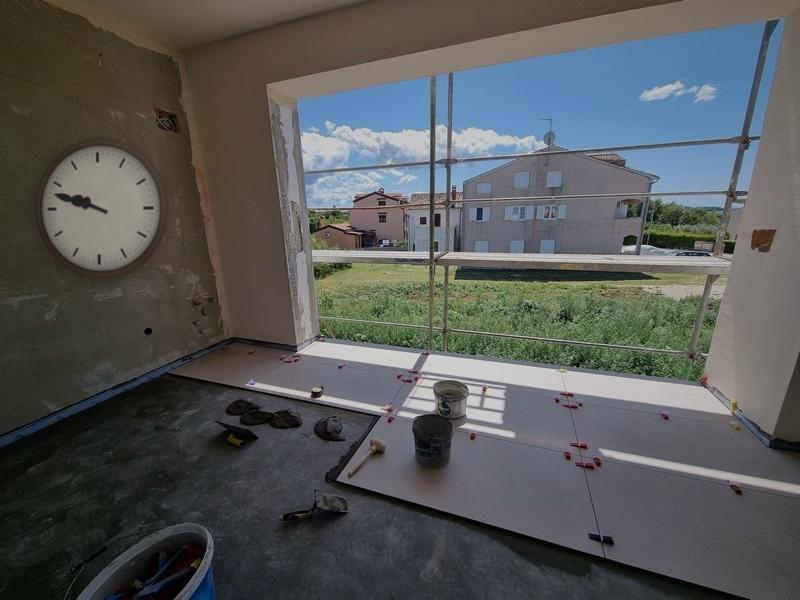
9:48
